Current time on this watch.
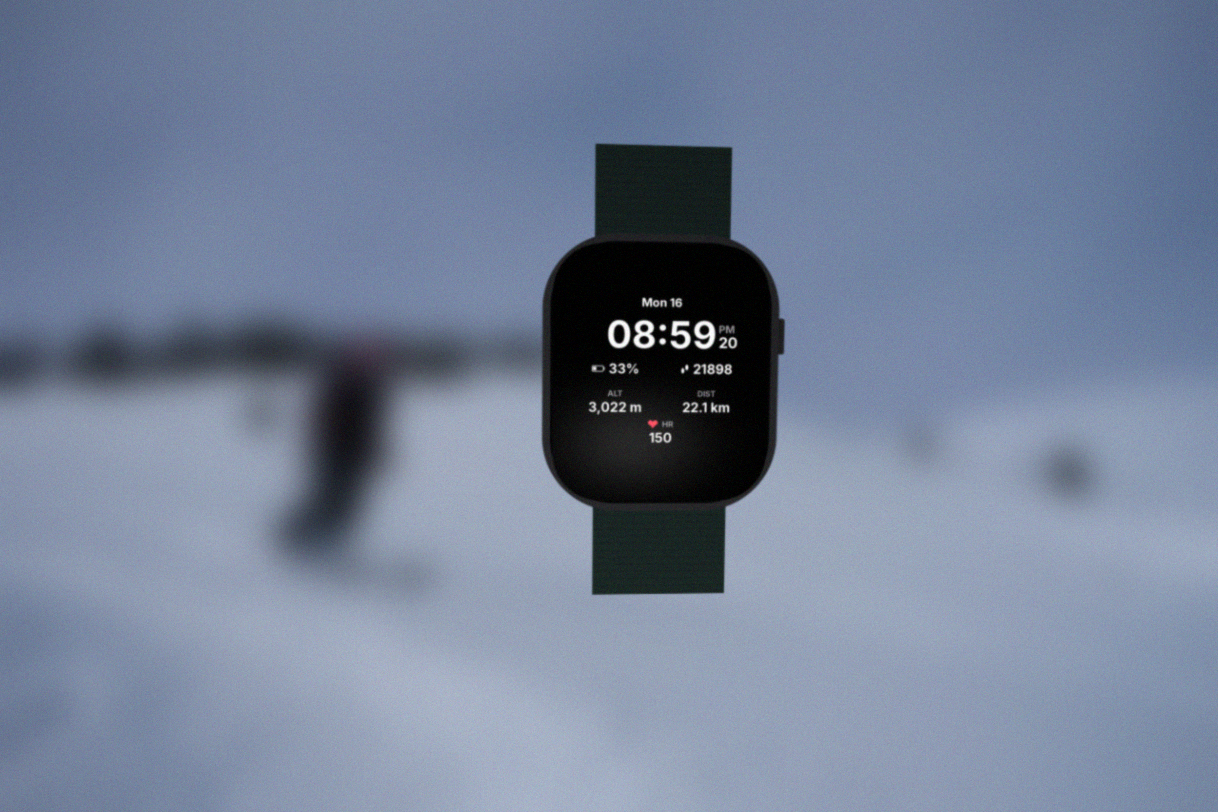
8:59:20
